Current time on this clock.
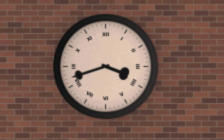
3:42
